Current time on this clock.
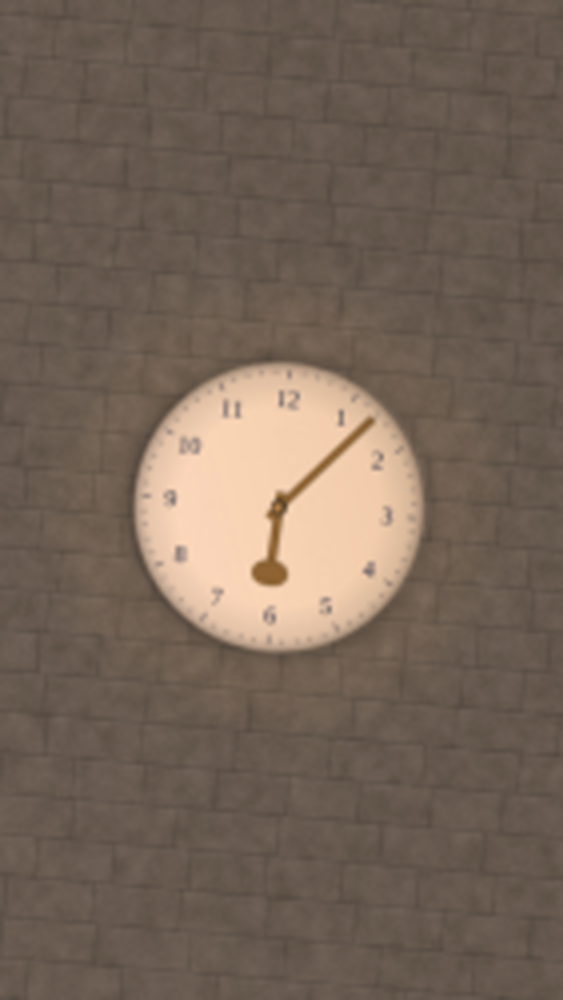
6:07
